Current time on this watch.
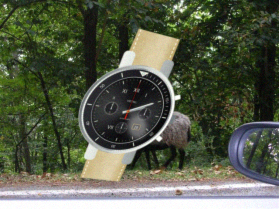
2:10
